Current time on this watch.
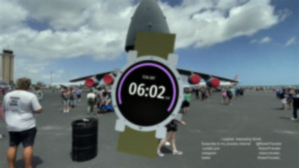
6:02
